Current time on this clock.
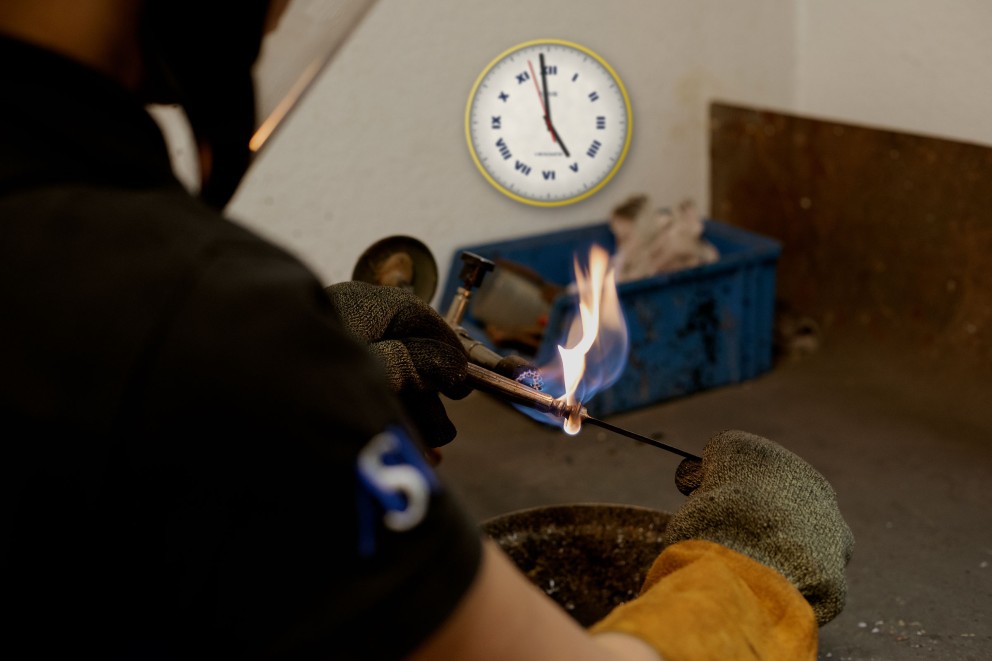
4:58:57
